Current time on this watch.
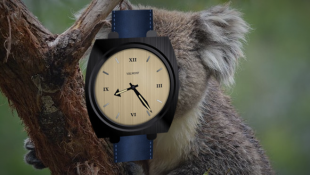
8:24
